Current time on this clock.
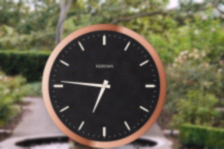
6:46
